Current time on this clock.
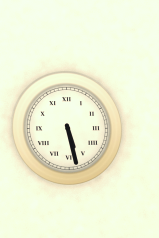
5:28
